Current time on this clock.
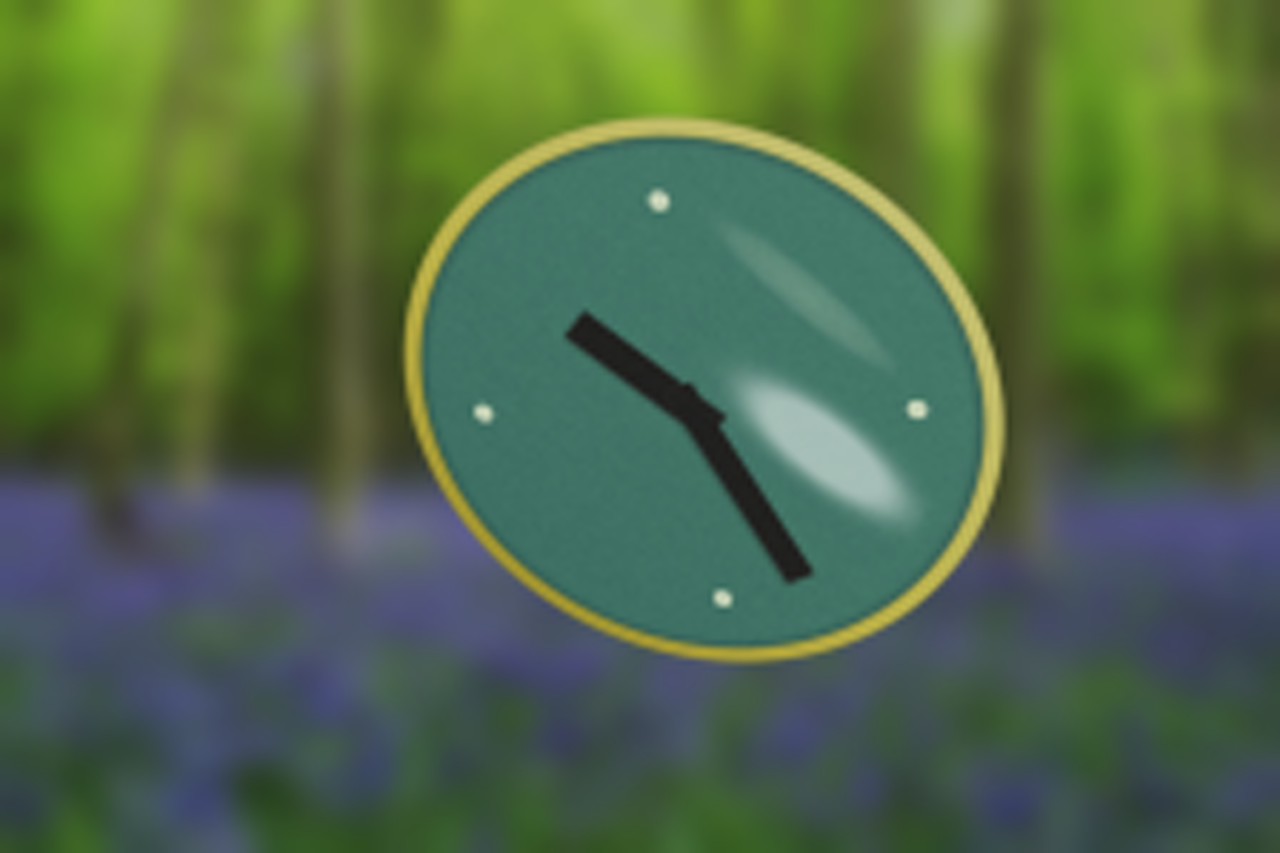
10:26
